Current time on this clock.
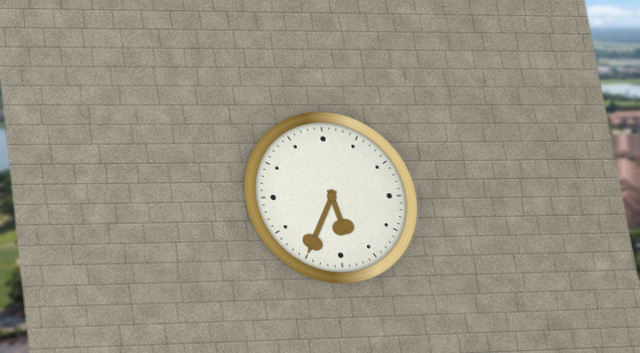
5:35
